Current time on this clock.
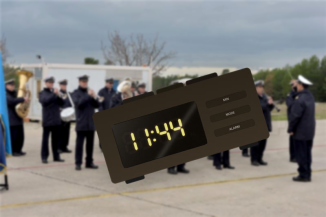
11:44
